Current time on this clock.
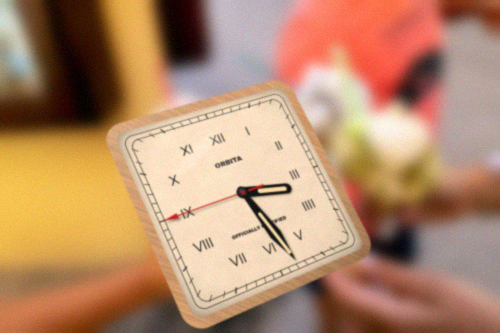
3:27:45
